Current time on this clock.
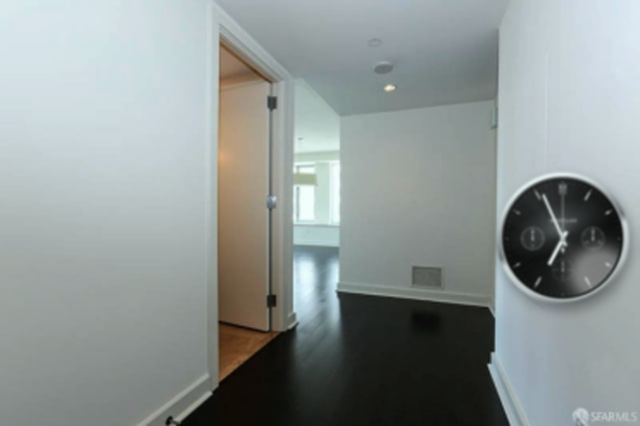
6:56
